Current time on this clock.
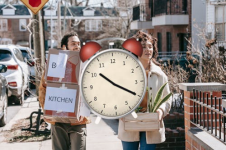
10:20
